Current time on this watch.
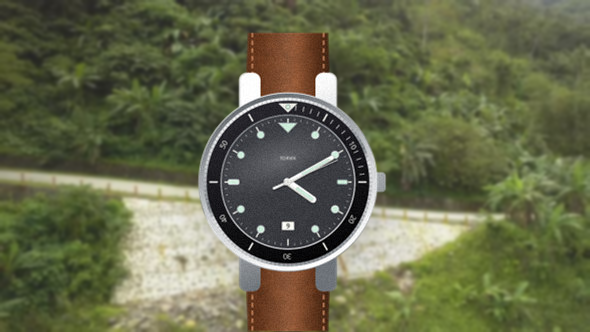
4:10:11
